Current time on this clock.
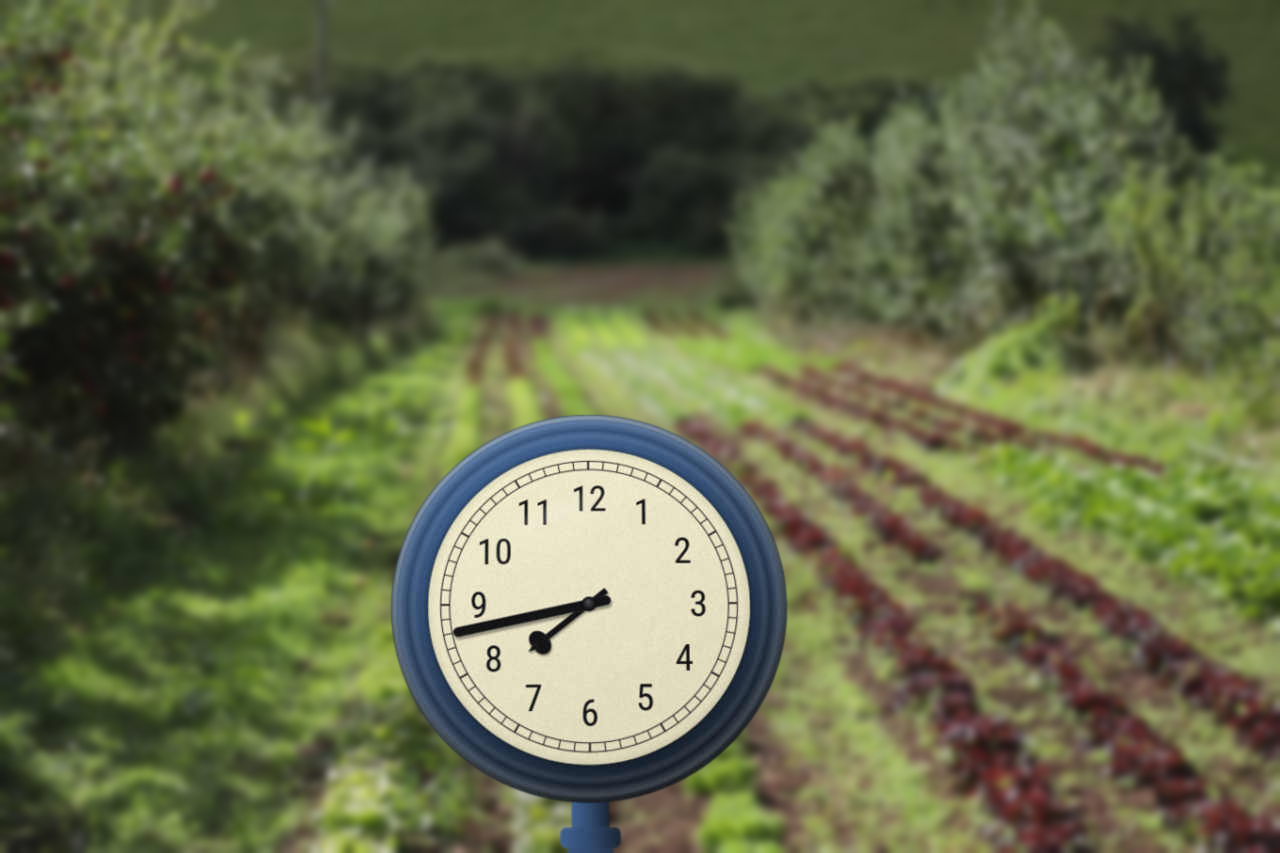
7:43
